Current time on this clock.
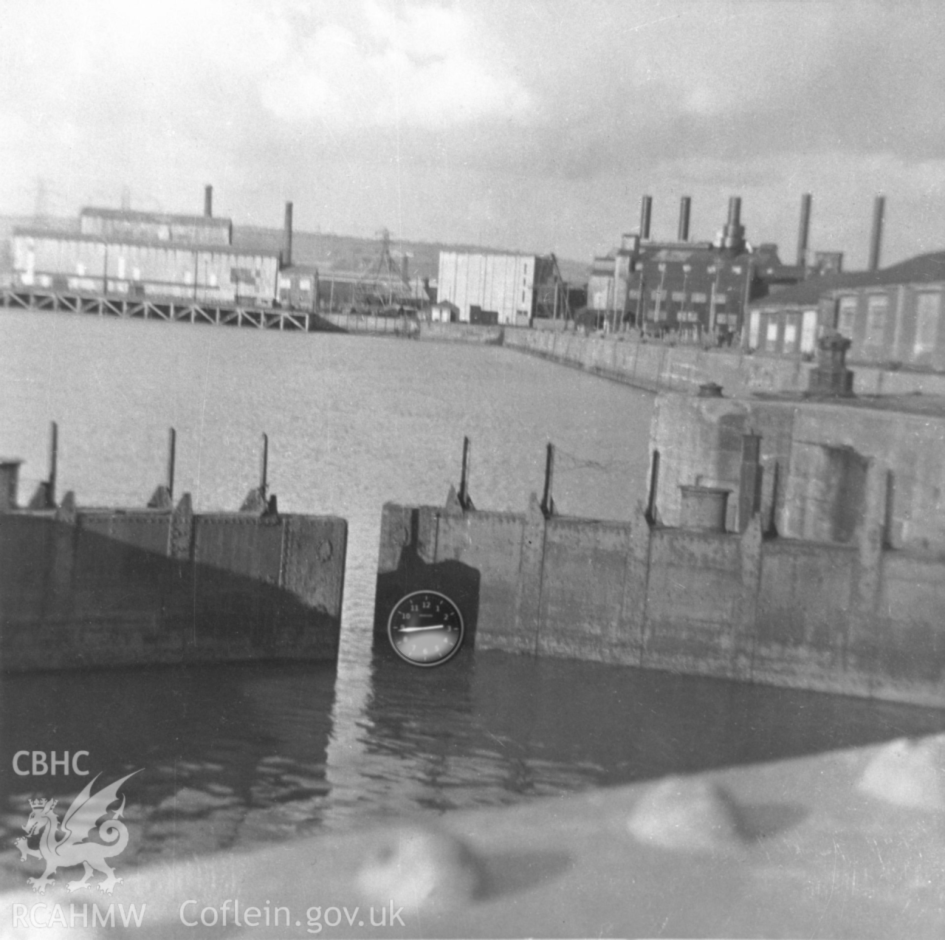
2:44
